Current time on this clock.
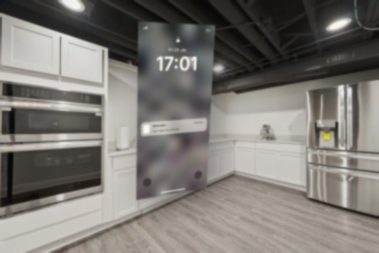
17:01
